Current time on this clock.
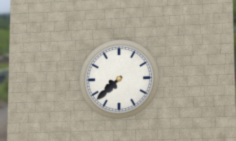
7:38
